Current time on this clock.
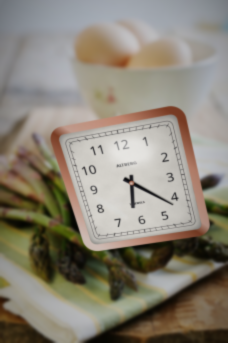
6:22
